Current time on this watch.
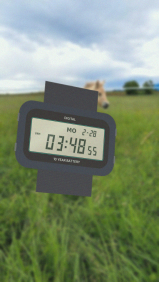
3:48:55
